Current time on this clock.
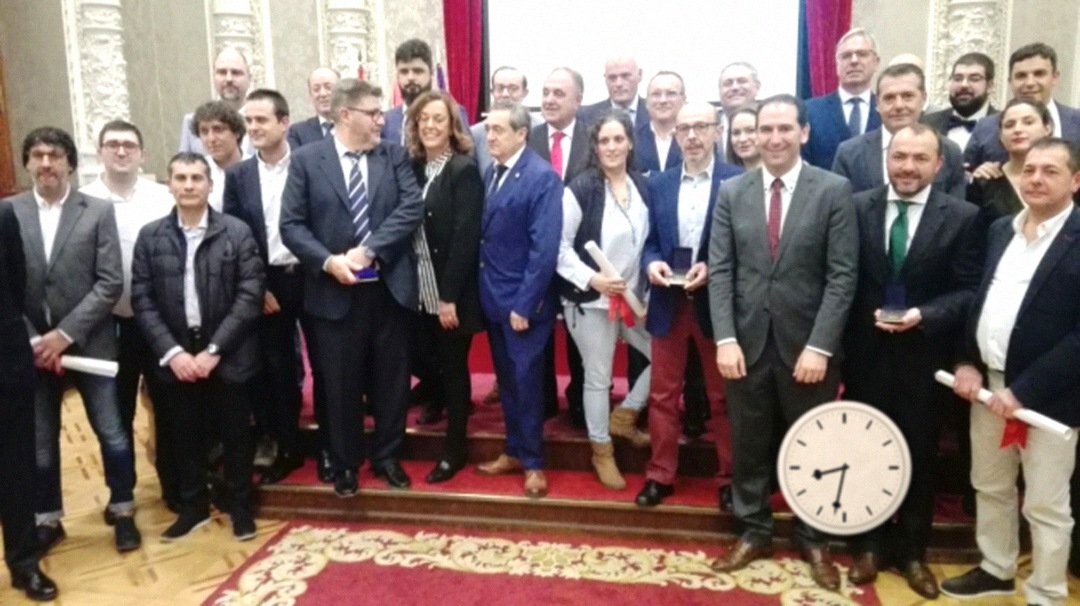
8:32
